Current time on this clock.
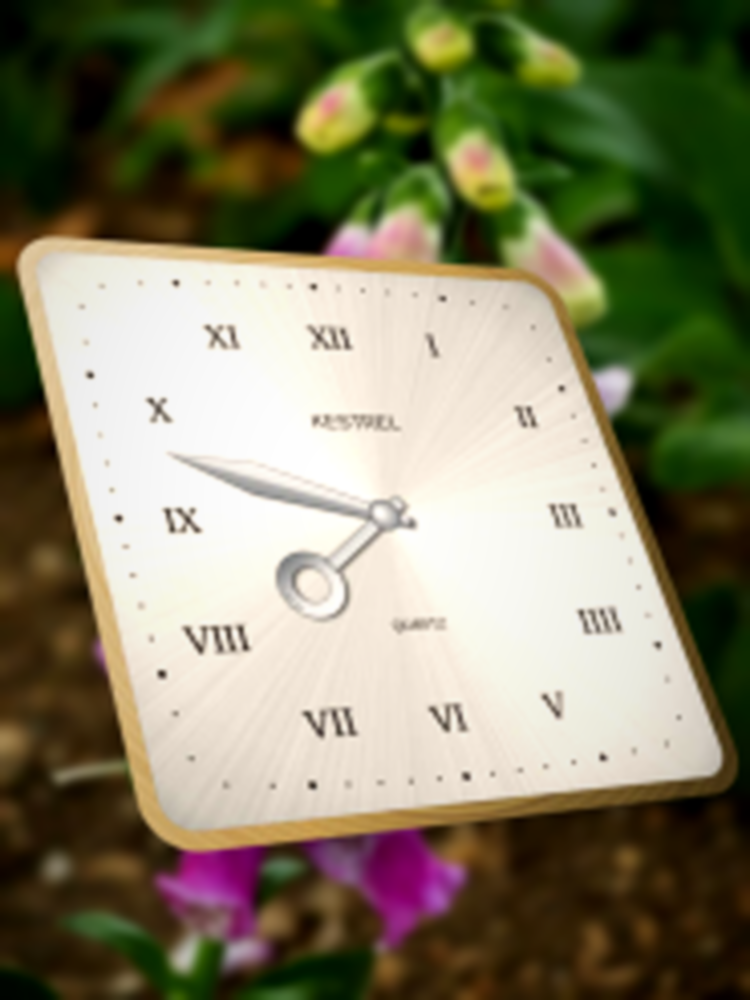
7:48
